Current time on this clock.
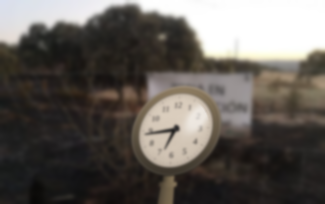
6:44
